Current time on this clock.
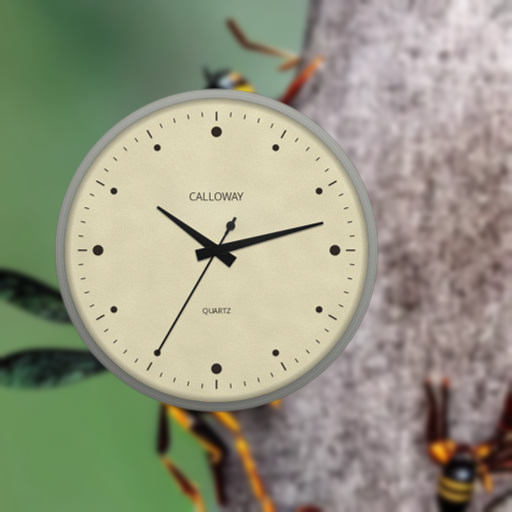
10:12:35
